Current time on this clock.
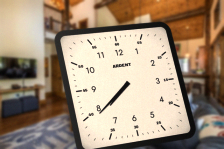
7:39
